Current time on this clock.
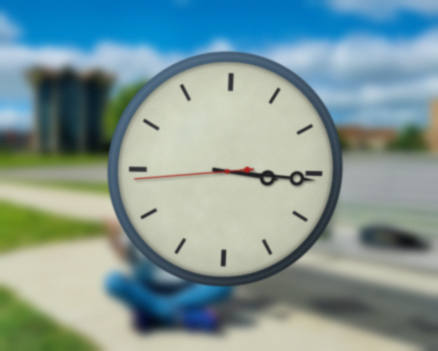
3:15:44
